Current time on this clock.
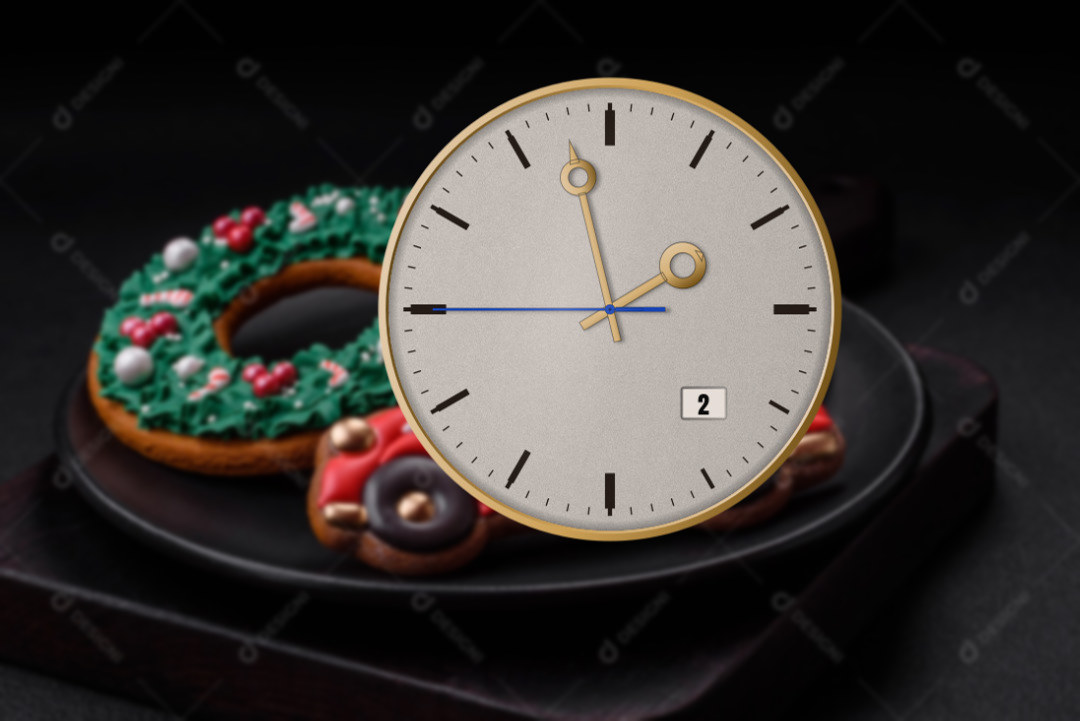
1:57:45
